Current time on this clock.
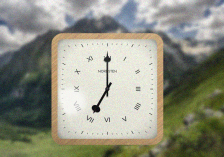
7:00
